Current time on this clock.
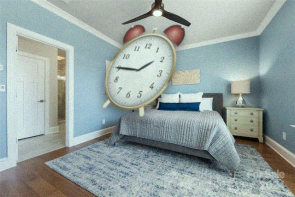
1:45
